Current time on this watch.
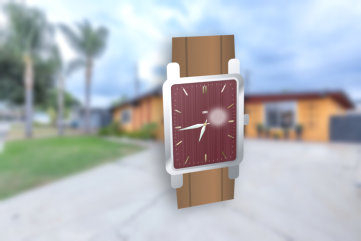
6:44
